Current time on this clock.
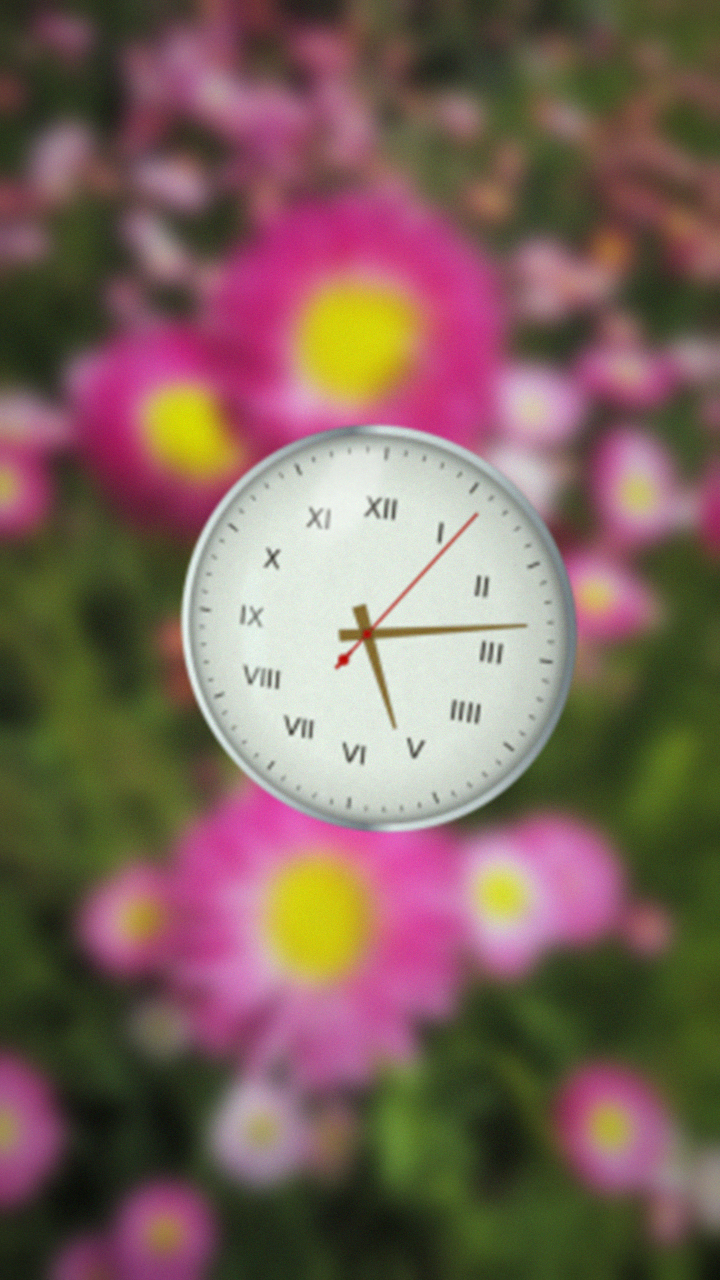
5:13:06
